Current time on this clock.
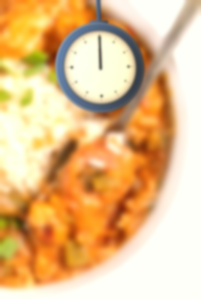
12:00
